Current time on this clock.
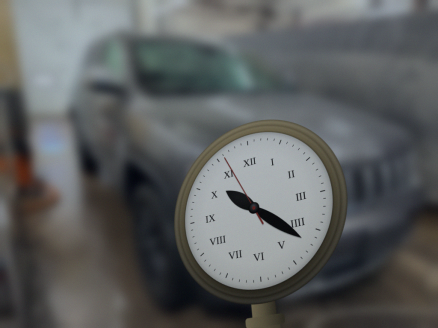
10:21:56
